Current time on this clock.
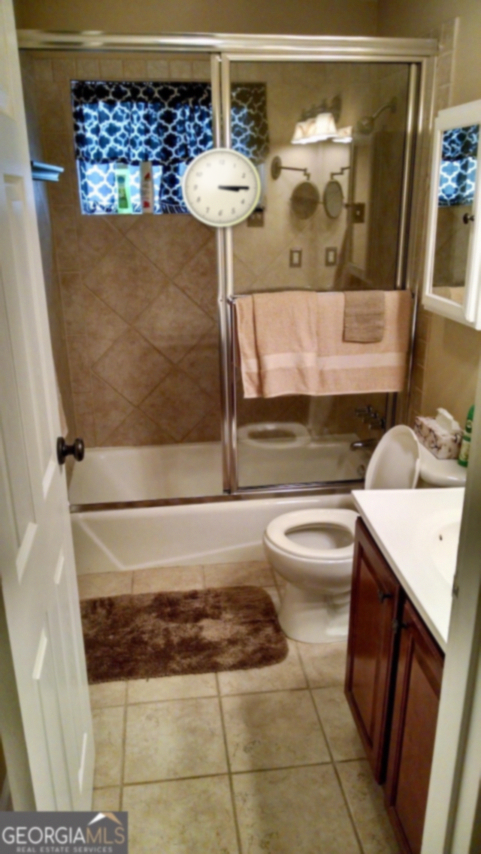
3:15
